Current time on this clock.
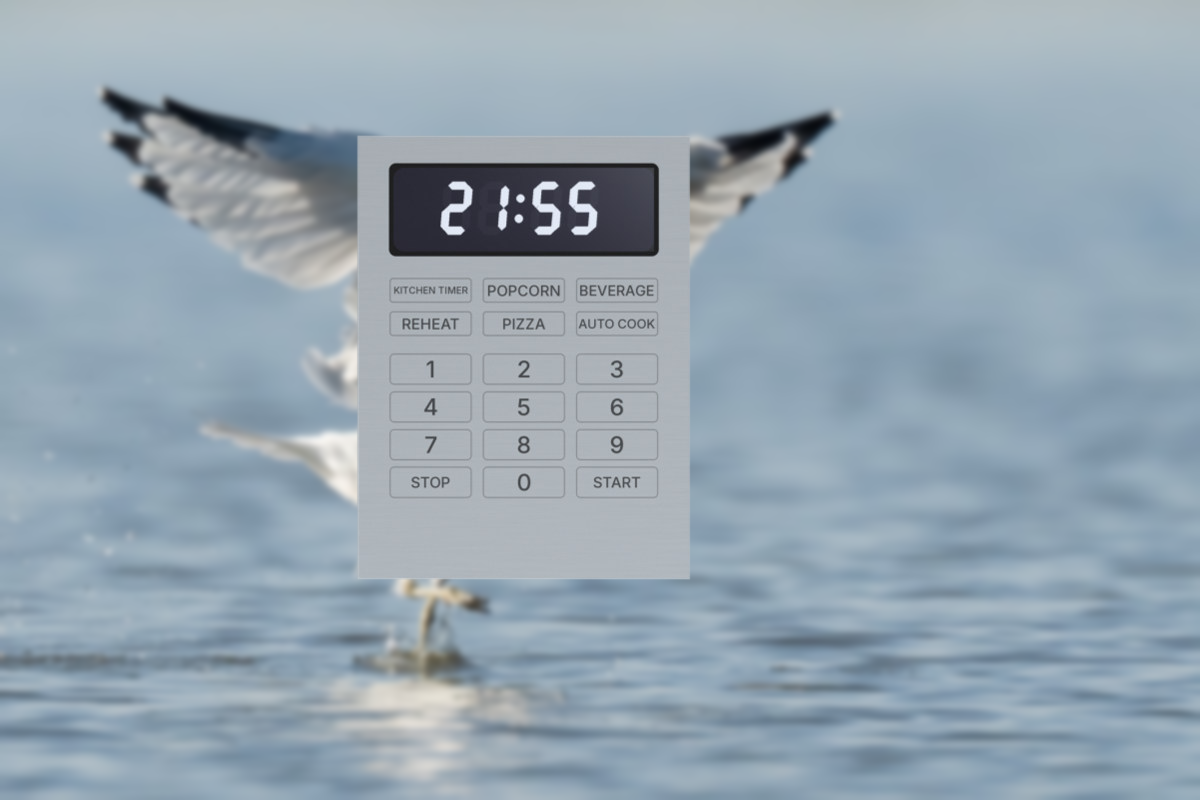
21:55
